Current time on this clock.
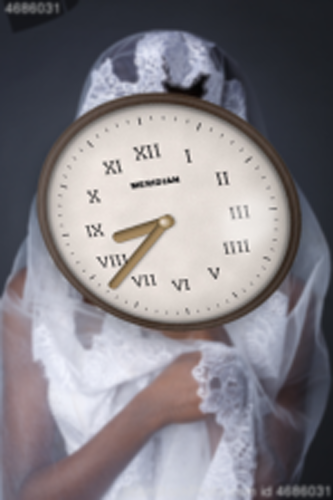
8:38
